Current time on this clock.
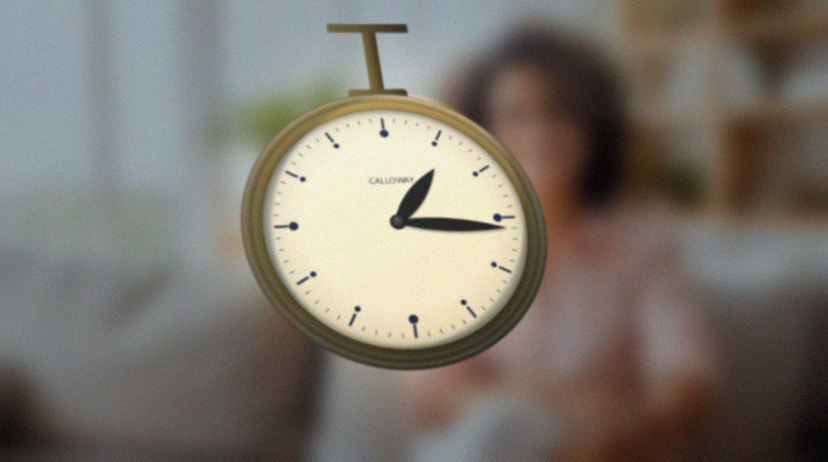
1:16
